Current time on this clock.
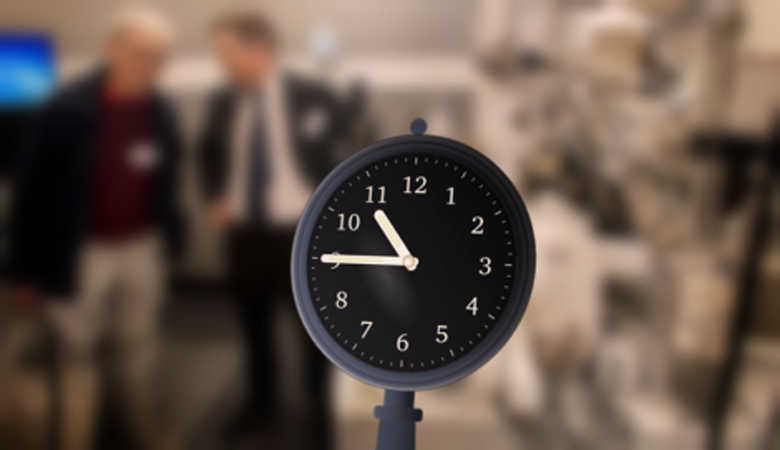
10:45
